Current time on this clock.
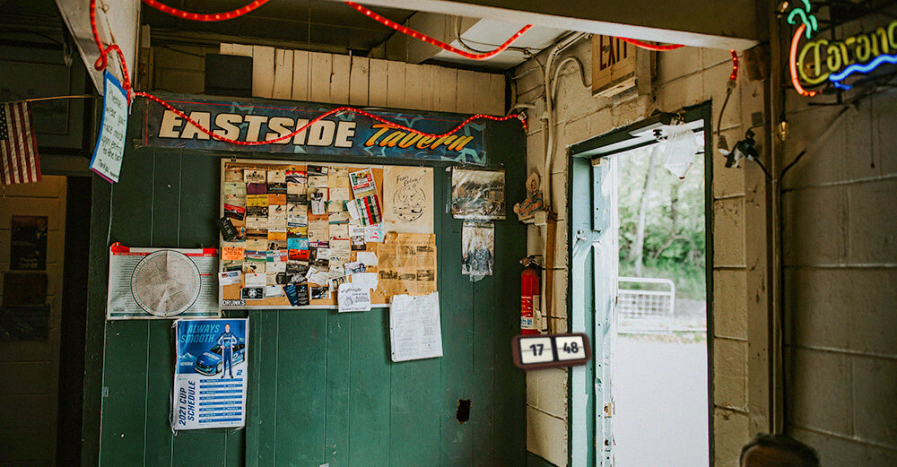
17:48
